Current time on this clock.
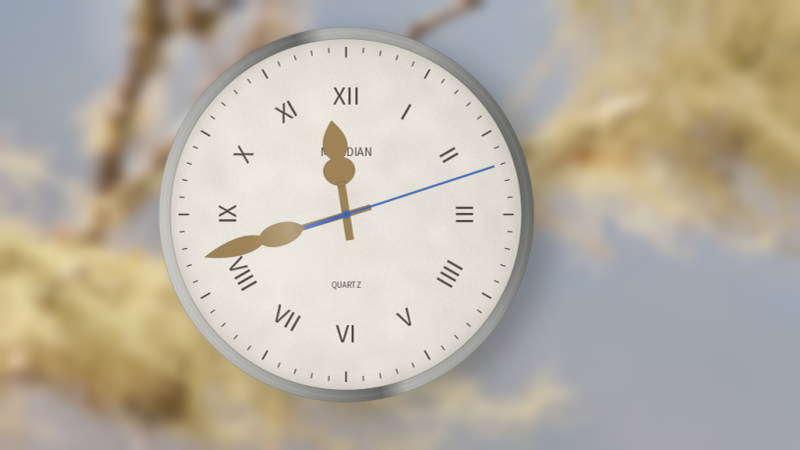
11:42:12
